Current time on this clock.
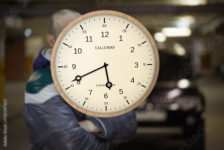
5:41
